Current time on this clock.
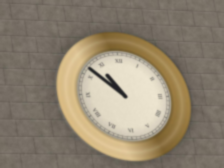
10:52
